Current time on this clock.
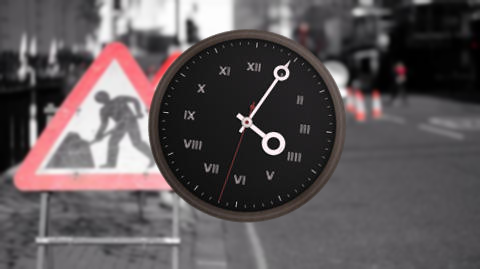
4:04:32
